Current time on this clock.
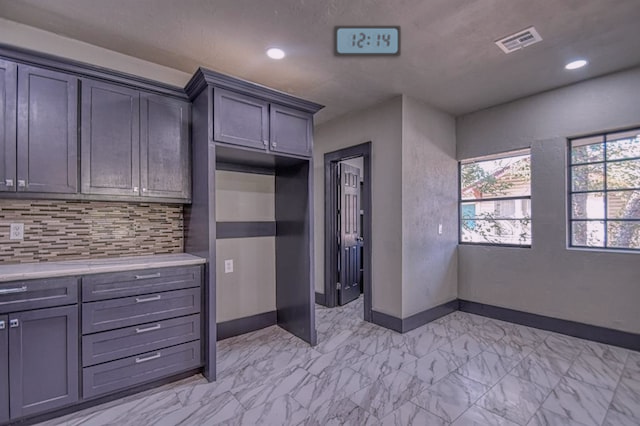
12:14
